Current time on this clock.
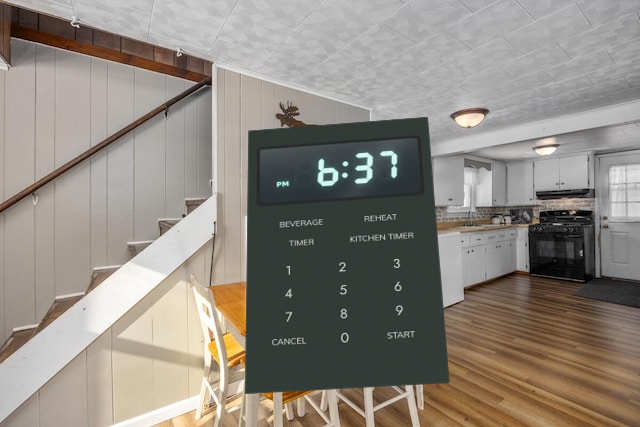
6:37
